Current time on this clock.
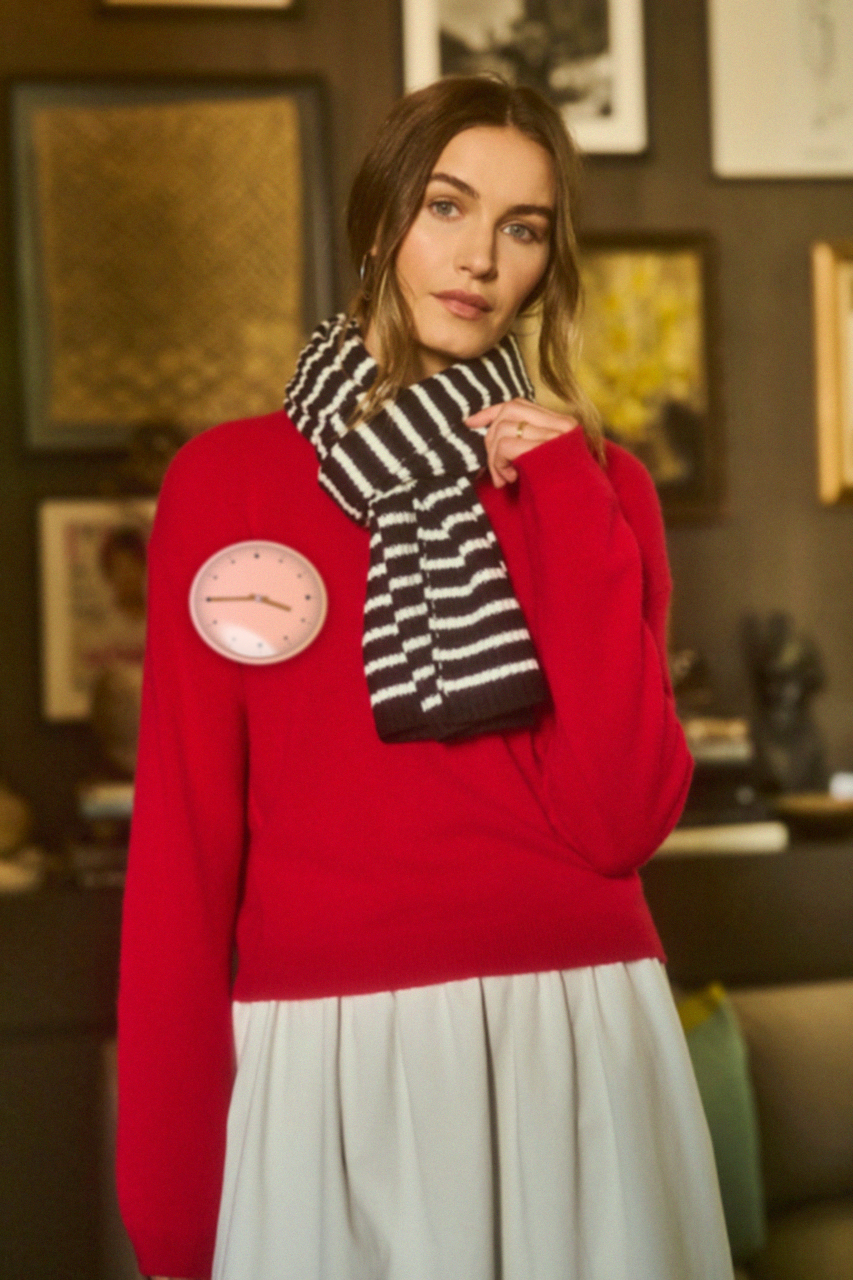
3:45
